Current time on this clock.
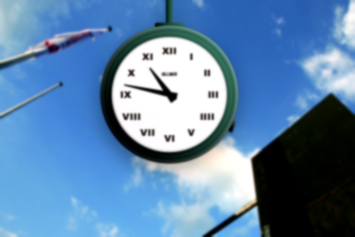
10:47
